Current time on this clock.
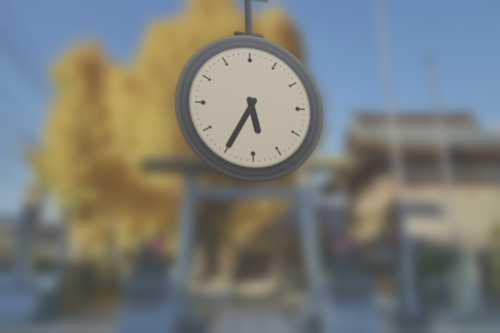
5:35
